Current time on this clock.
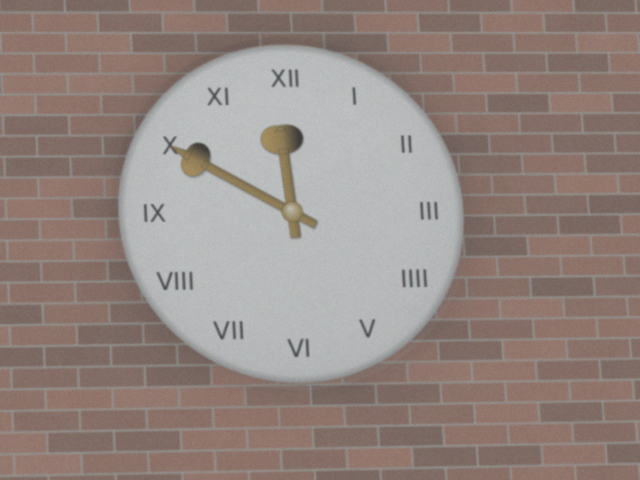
11:50
